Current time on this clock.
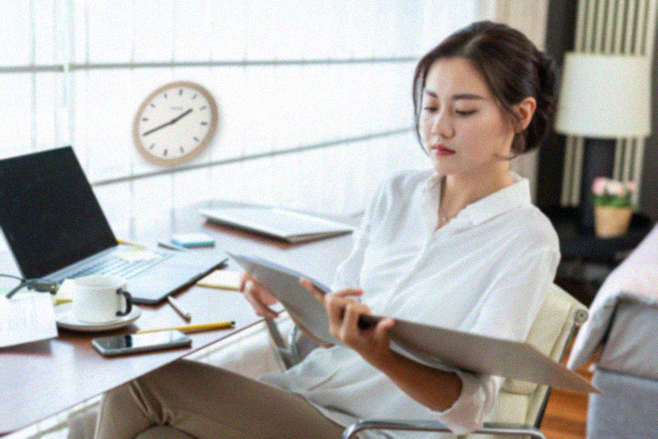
1:40
